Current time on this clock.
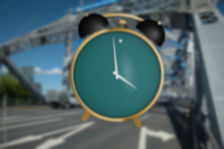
3:58
